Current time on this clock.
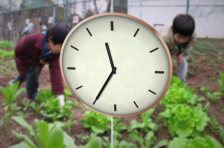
11:35
